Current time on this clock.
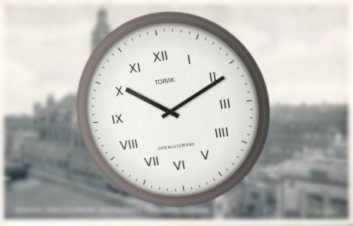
10:11
